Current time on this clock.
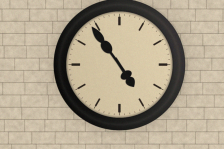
4:54
